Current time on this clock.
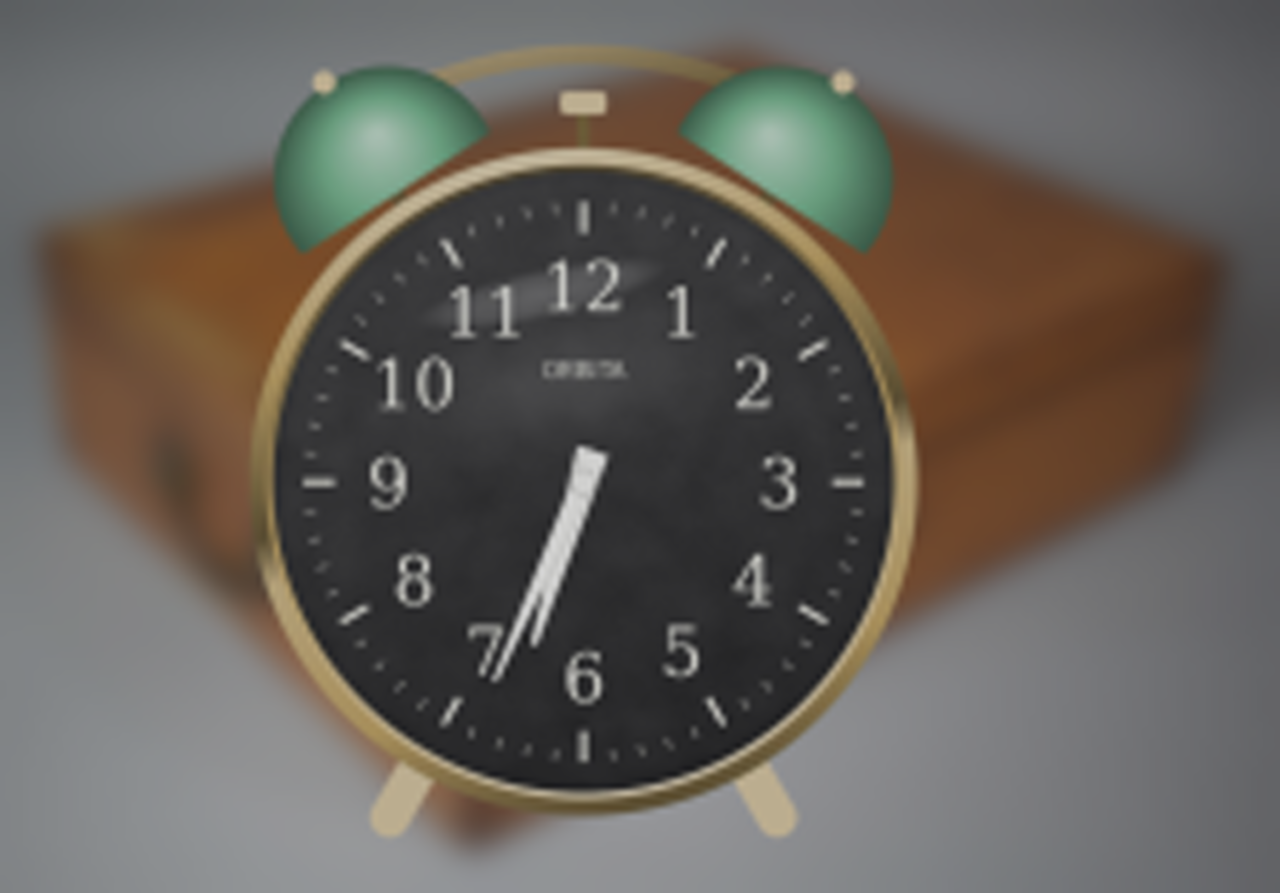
6:34
